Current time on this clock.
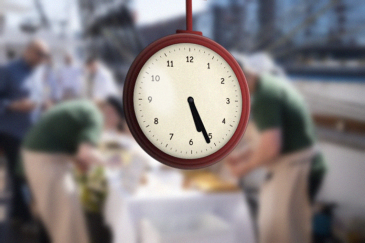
5:26
